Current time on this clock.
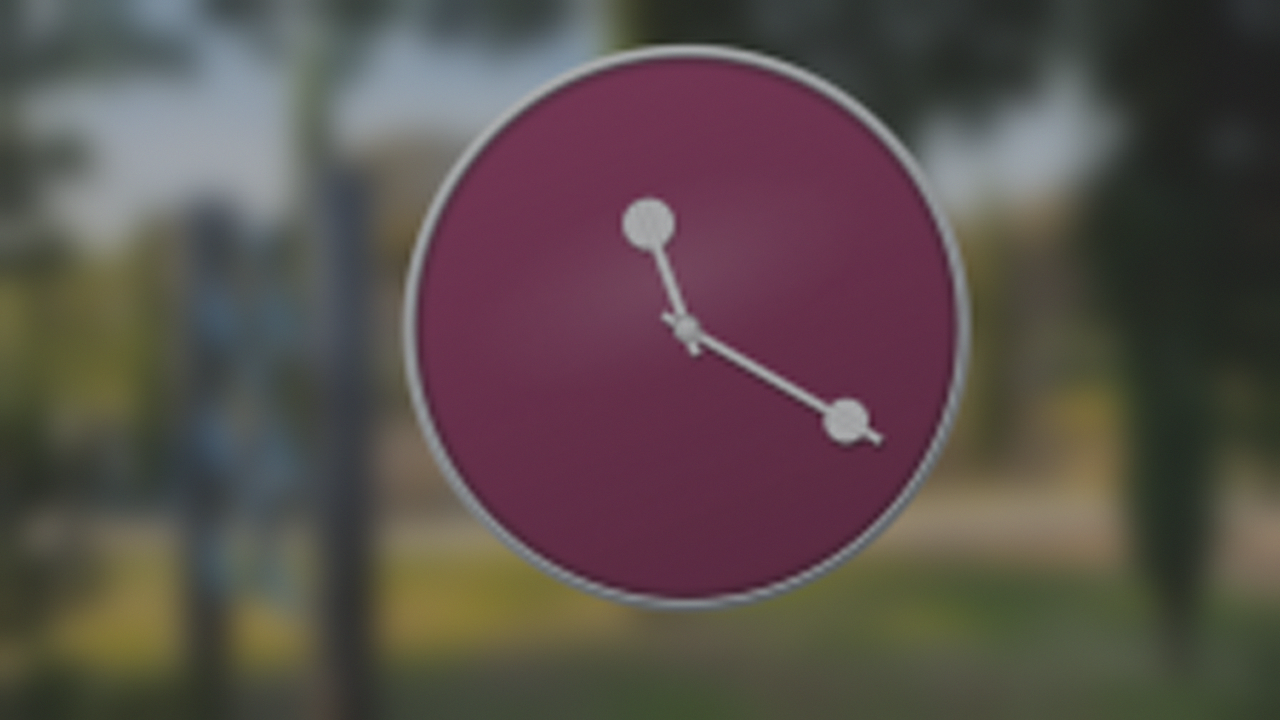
11:20
